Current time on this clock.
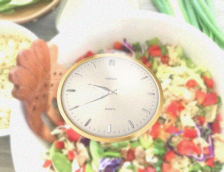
9:40
